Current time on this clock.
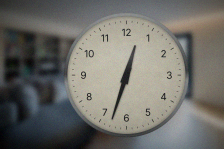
12:33
